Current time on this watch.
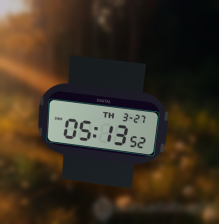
5:13:52
